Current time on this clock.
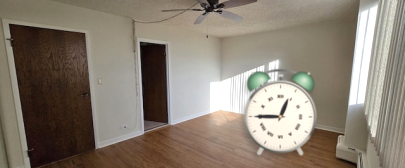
12:45
